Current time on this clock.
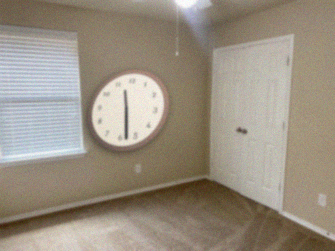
11:28
